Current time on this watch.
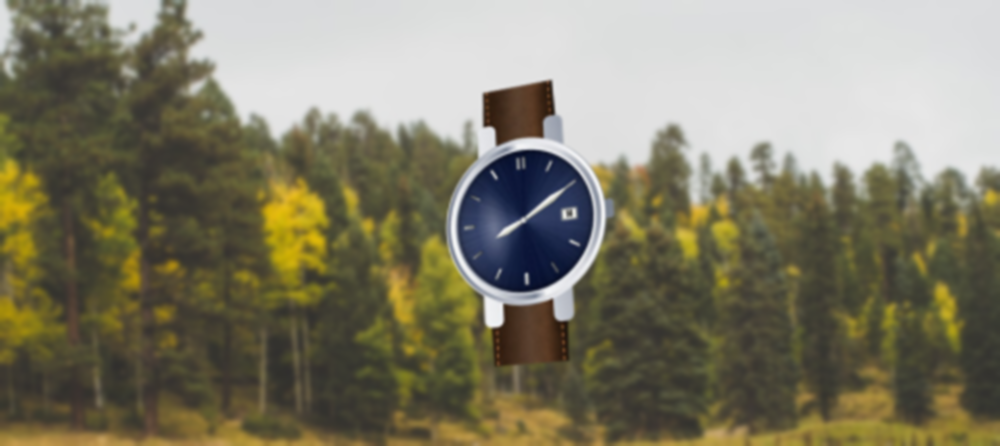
8:10
